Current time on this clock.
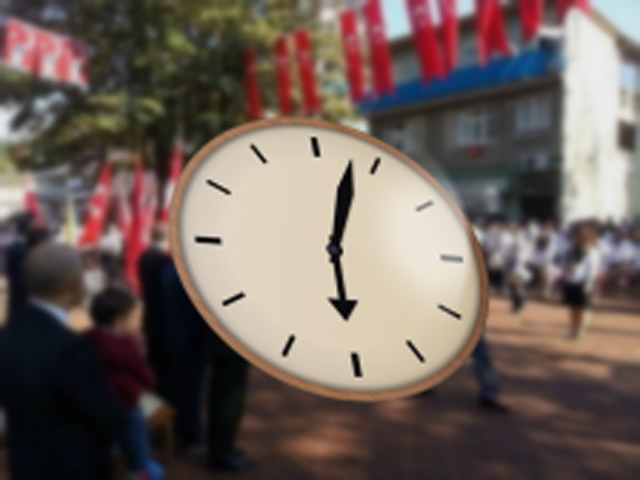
6:03
